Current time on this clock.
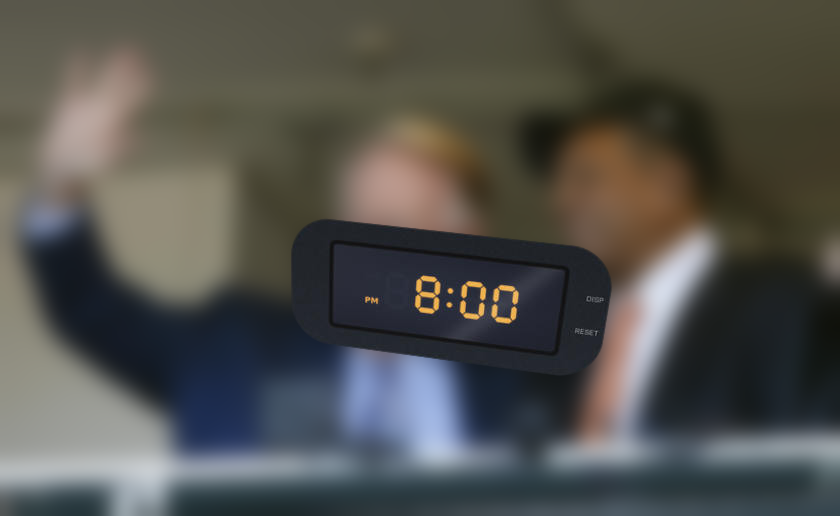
8:00
